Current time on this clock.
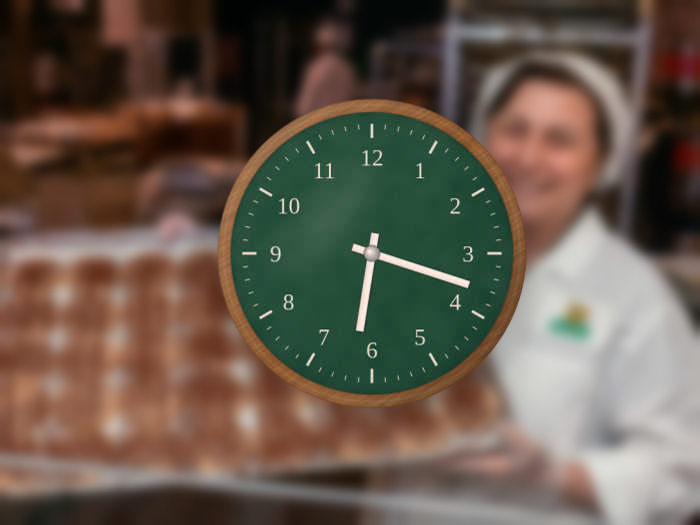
6:18
